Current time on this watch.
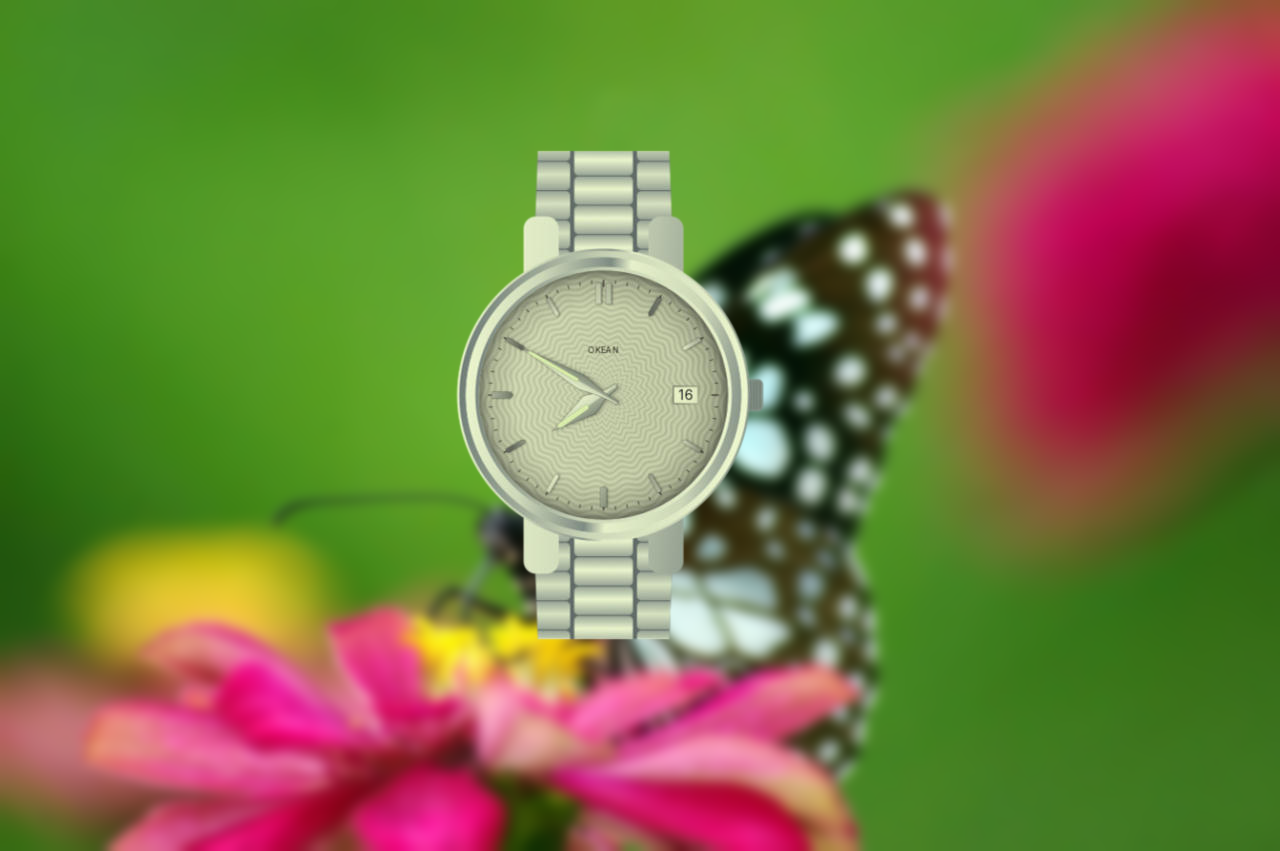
7:50
